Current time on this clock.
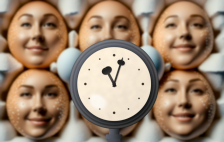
11:03
